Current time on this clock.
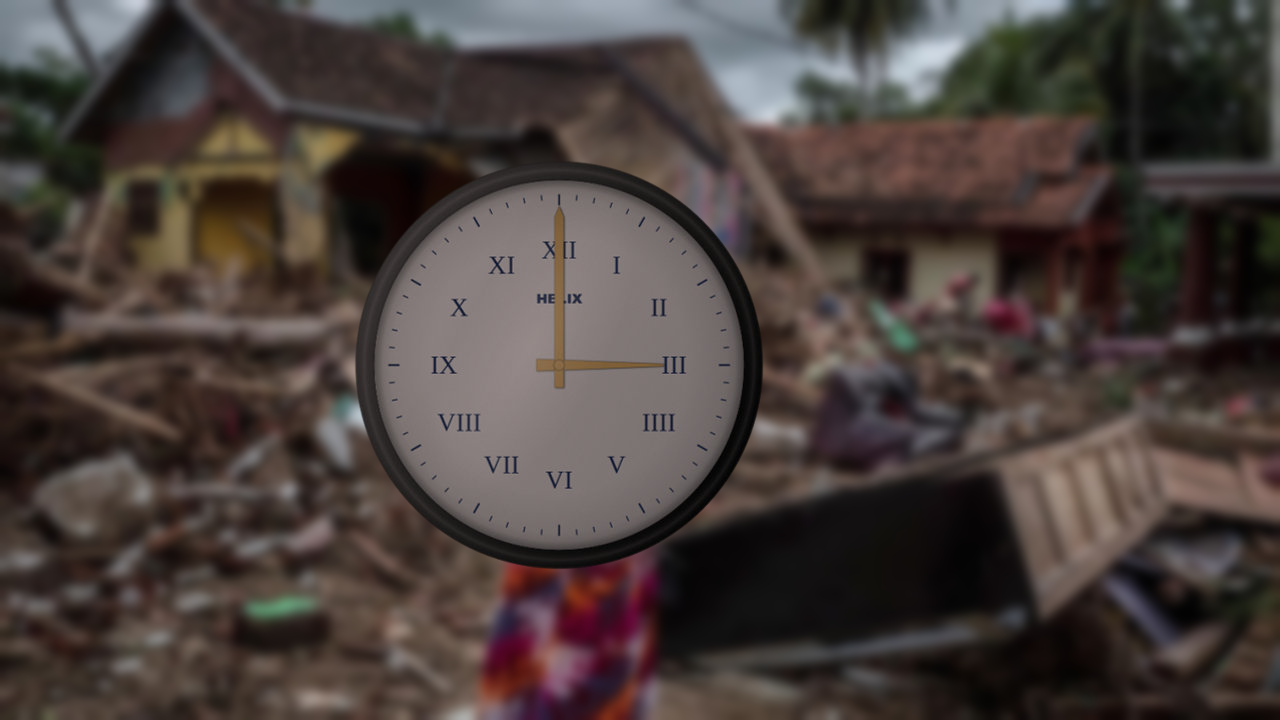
3:00
